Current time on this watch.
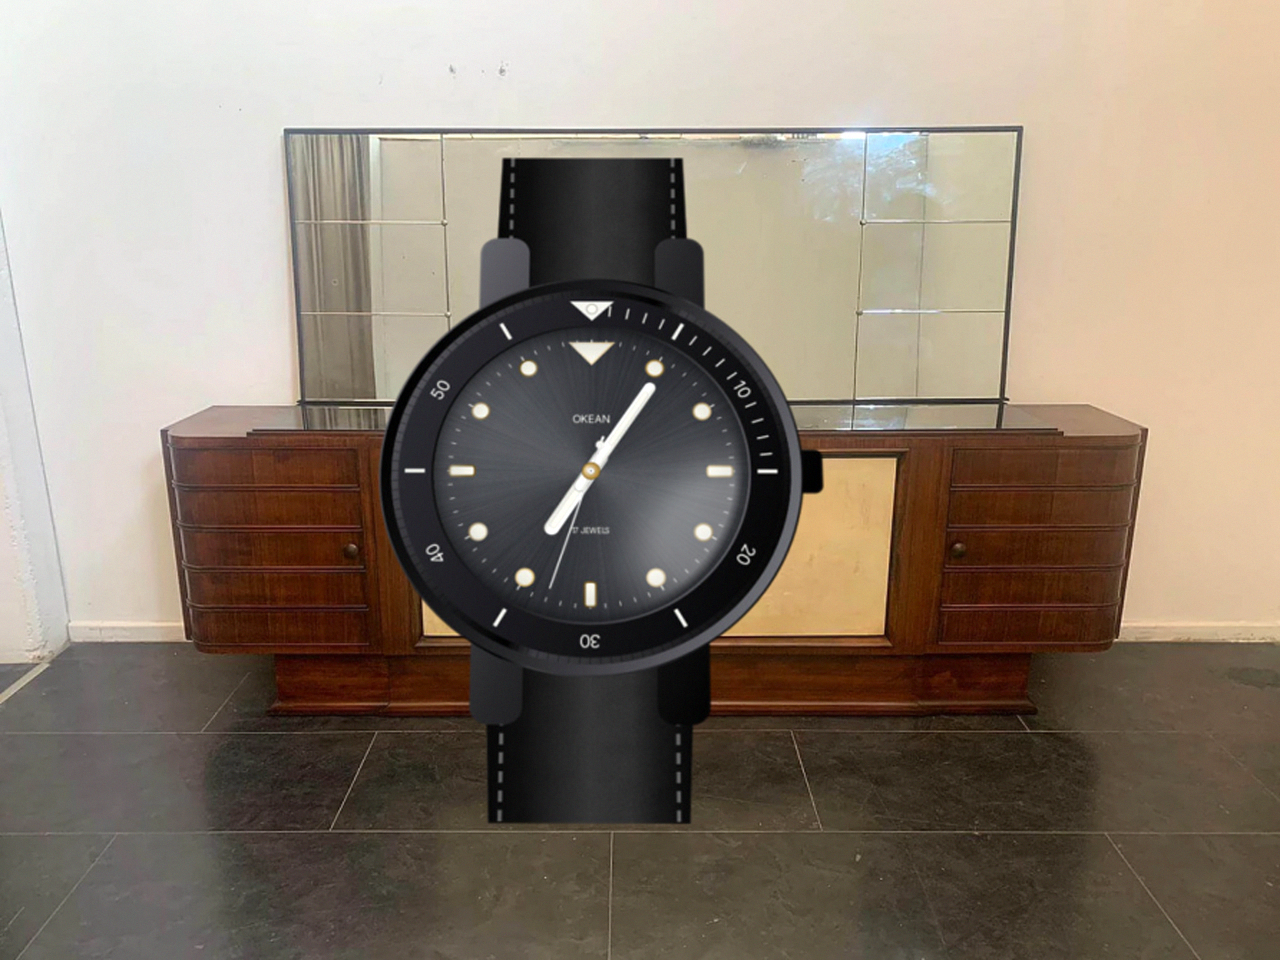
7:05:33
